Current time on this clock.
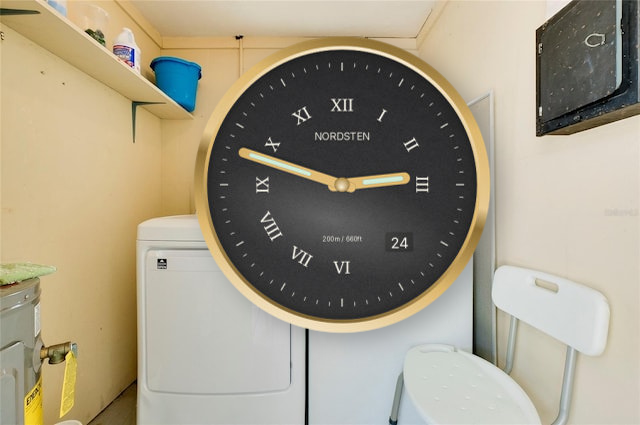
2:48
